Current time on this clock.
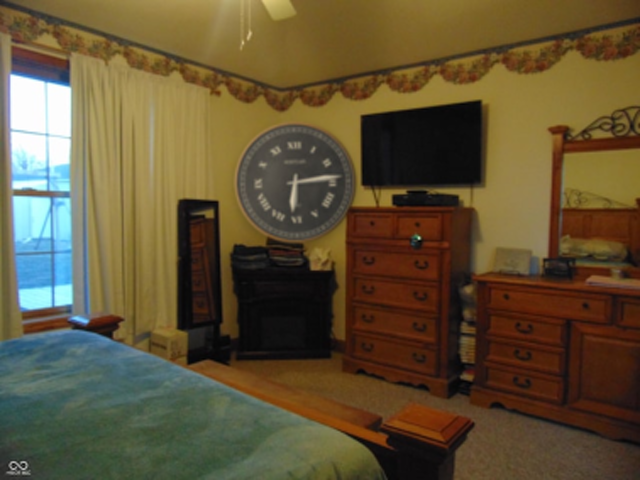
6:14
